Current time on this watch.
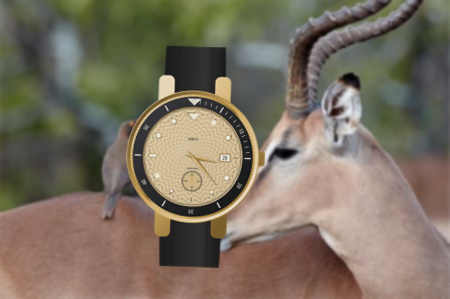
3:23
